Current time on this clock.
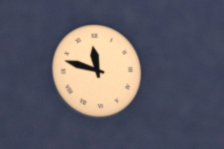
11:48
